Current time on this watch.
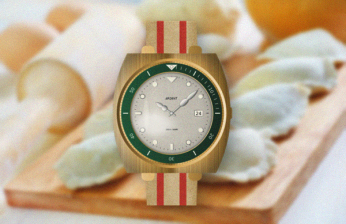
10:08
